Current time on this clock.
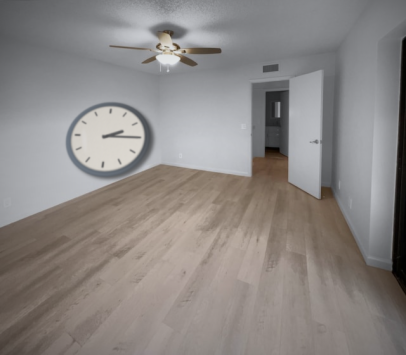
2:15
